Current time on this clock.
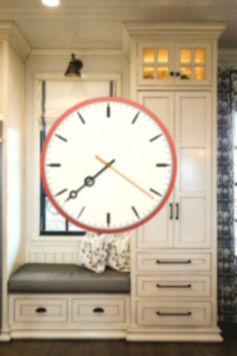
7:38:21
